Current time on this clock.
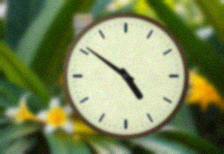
4:51
